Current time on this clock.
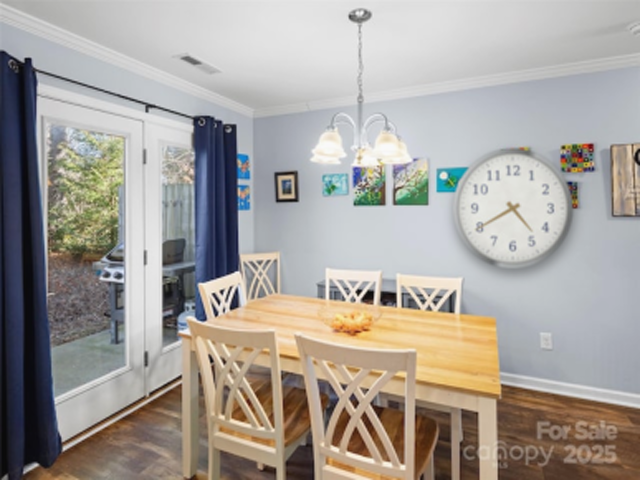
4:40
